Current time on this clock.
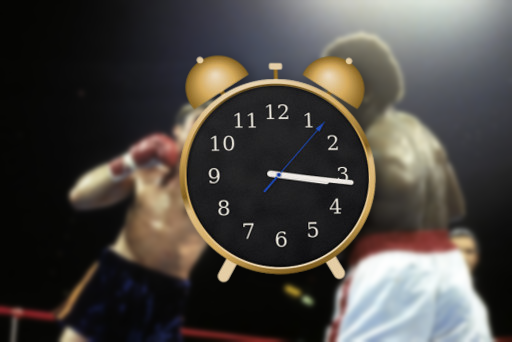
3:16:07
